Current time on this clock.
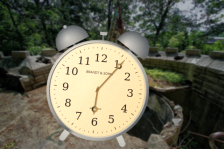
6:06
